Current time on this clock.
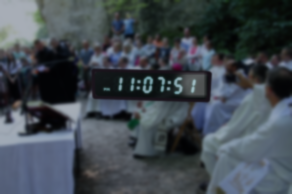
11:07:51
